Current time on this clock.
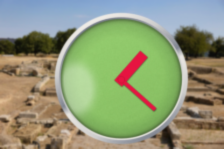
1:22
